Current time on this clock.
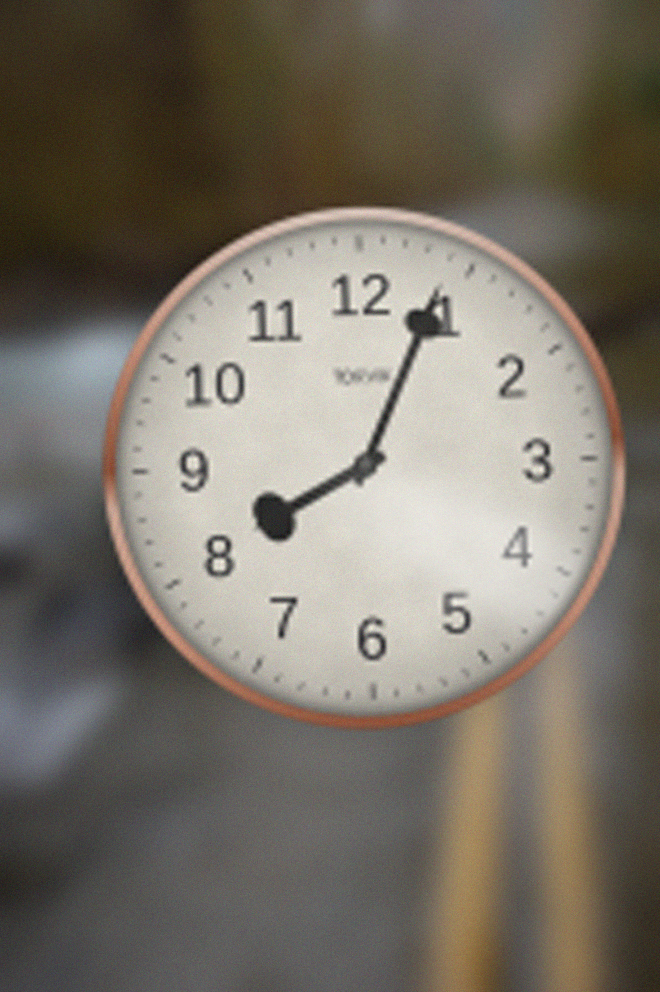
8:04
